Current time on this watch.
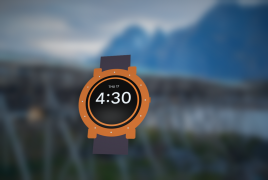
4:30
